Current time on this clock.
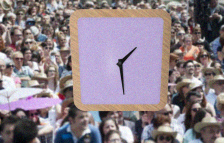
1:29
